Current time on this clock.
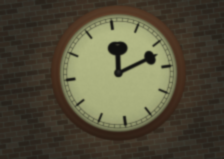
12:12
